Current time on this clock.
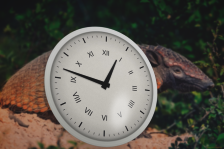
12:47
